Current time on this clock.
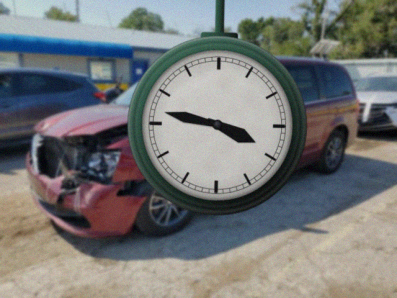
3:47
